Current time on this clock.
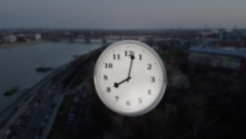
8:02
